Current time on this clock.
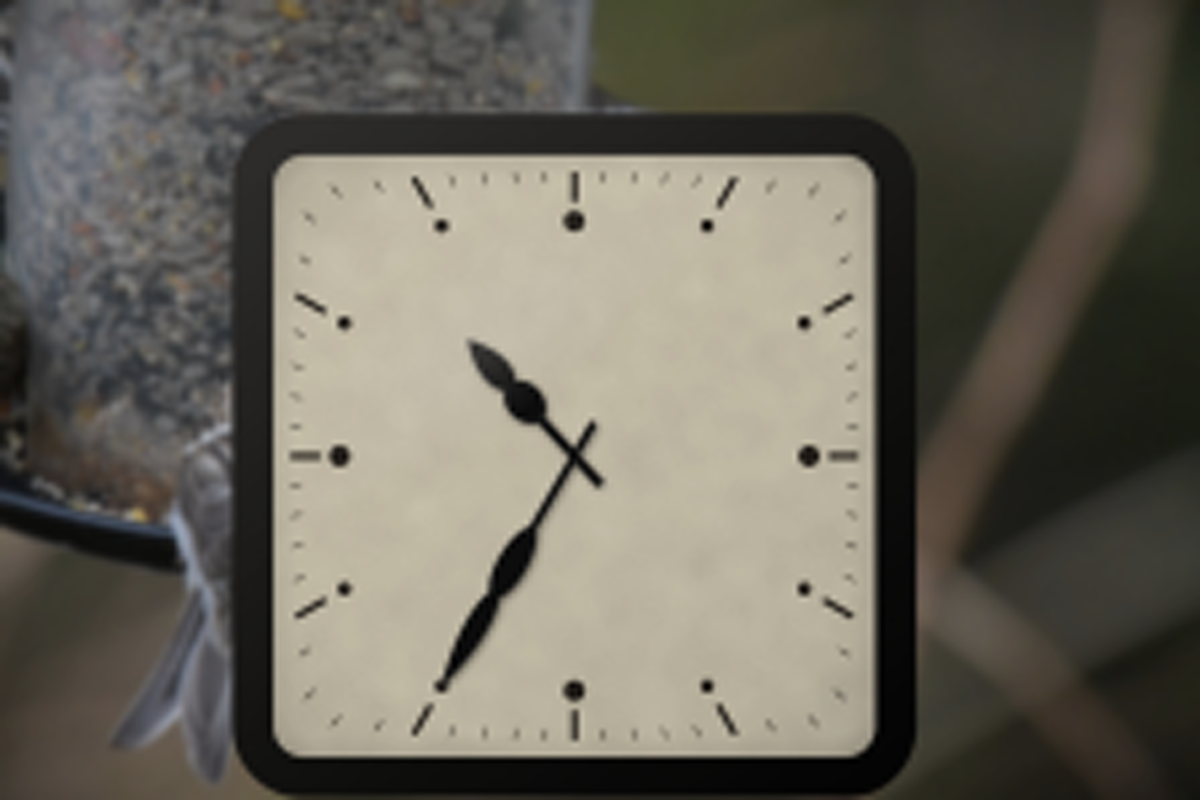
10:35
